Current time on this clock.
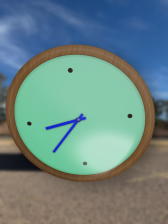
8:37
